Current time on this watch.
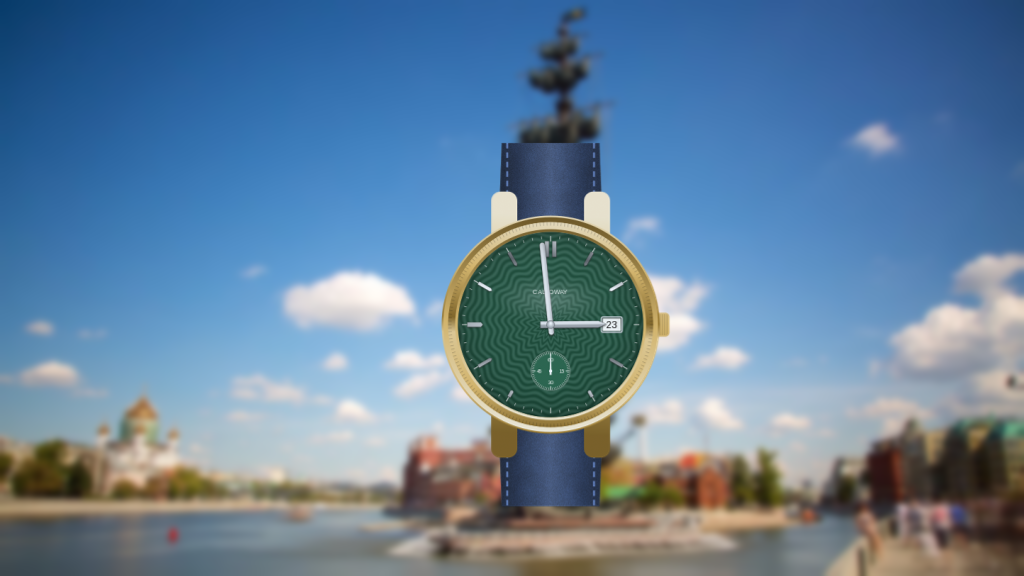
2:59
